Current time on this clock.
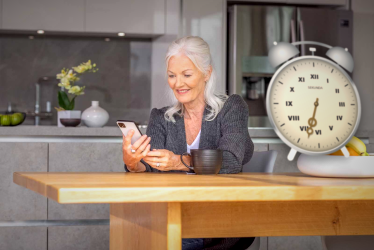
6:33
